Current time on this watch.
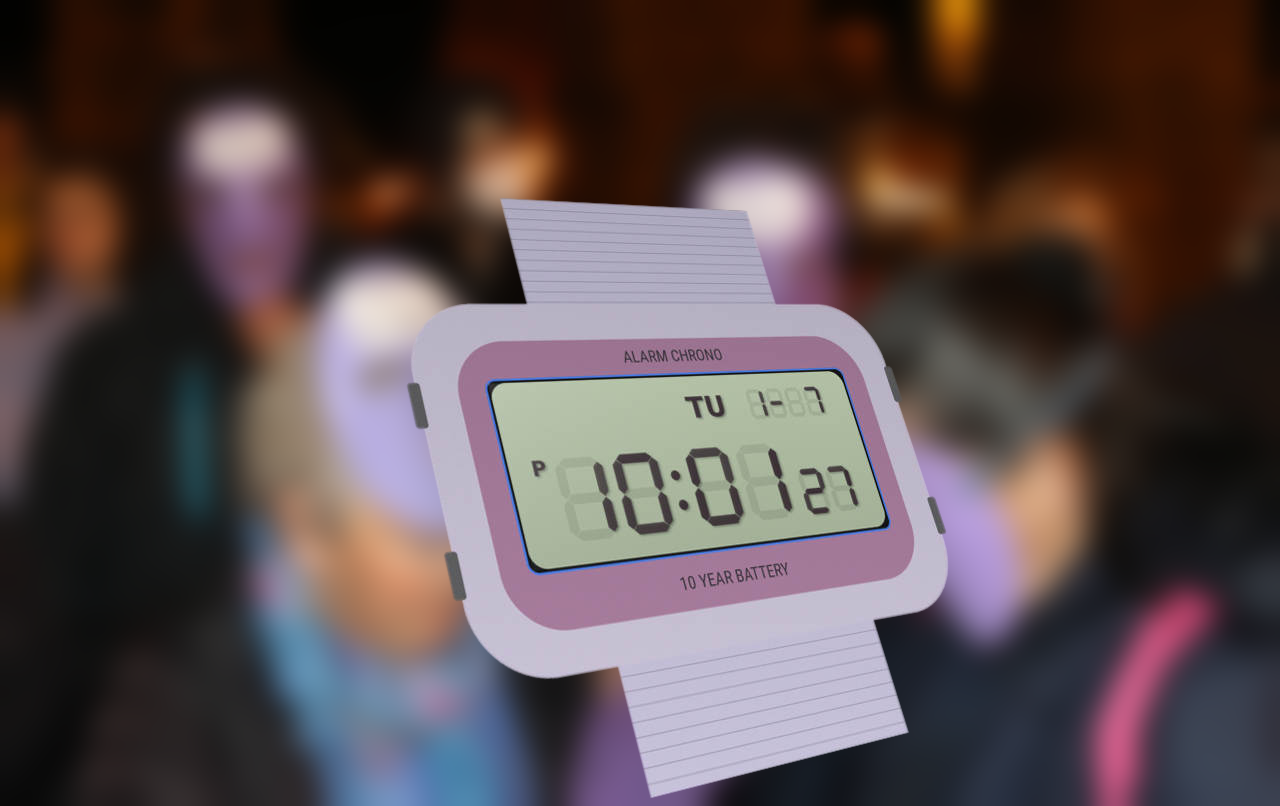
10:01:27
